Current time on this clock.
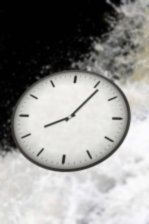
8:06
